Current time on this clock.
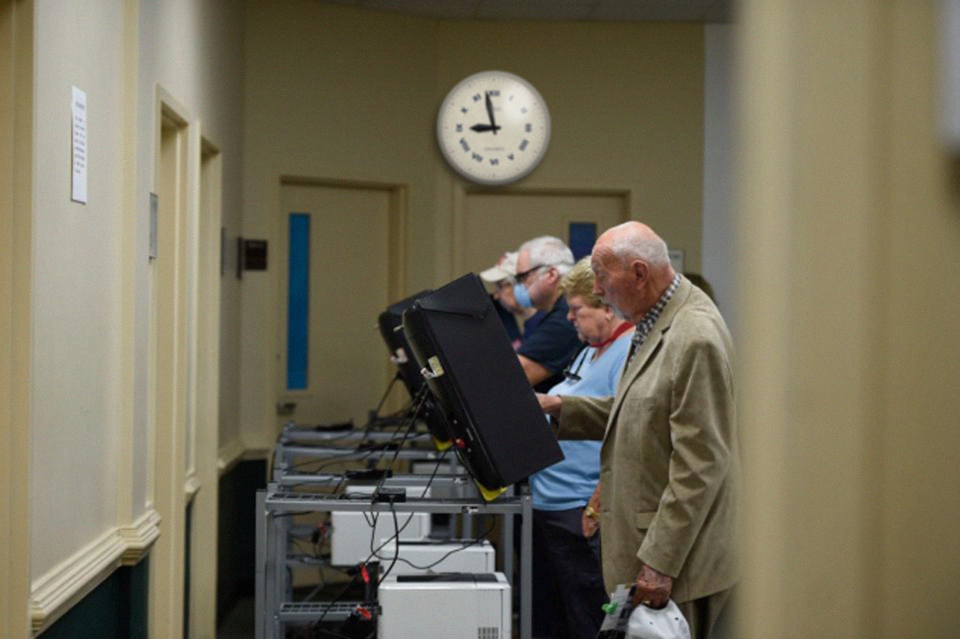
8:58
